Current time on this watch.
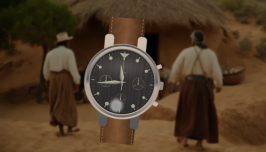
11:44
